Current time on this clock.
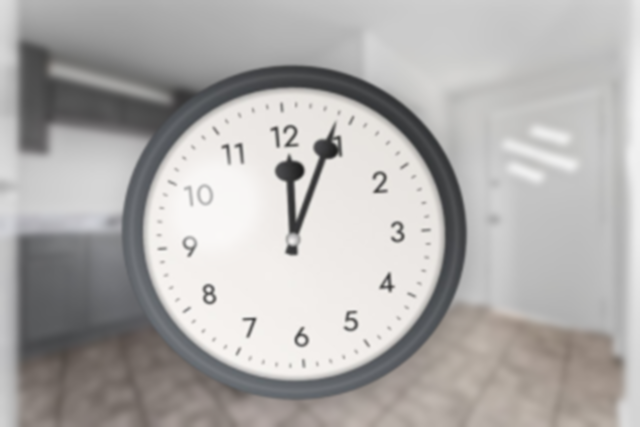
12:04
